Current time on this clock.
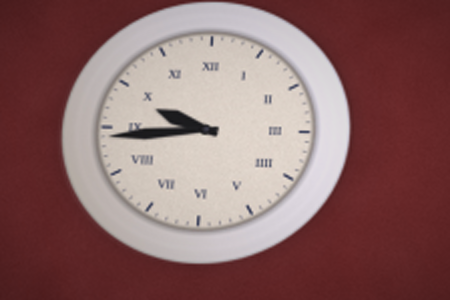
9:44
